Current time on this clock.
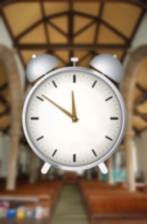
11:51
